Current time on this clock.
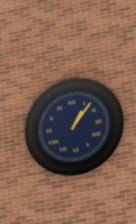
1:07
